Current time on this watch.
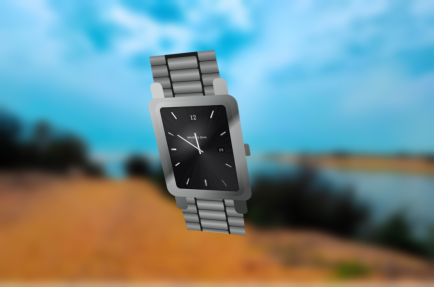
11:51
